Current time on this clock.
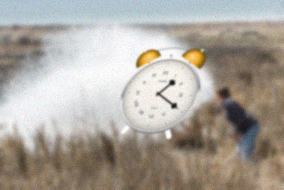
1:20
